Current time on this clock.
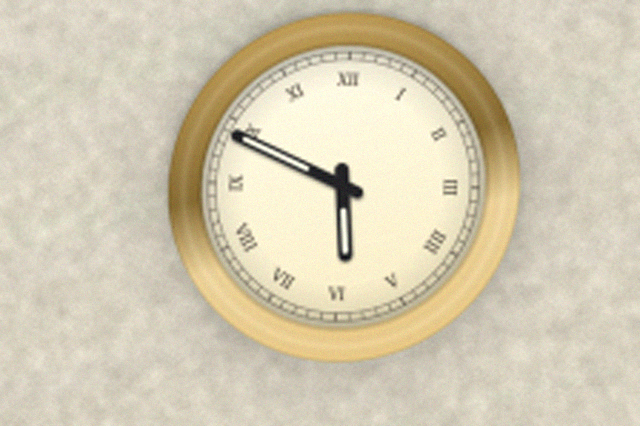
5:49
